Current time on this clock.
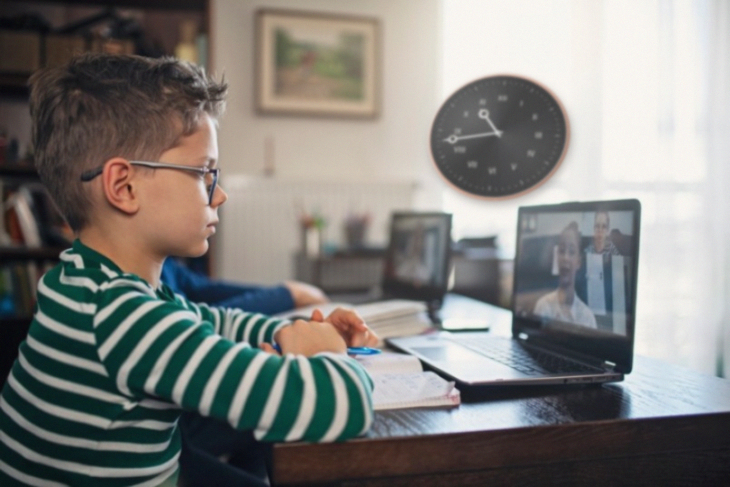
10:43
